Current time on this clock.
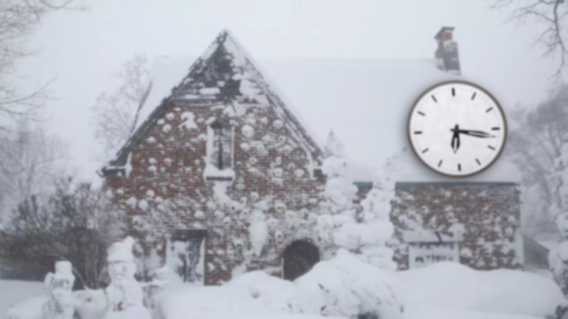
6:17
